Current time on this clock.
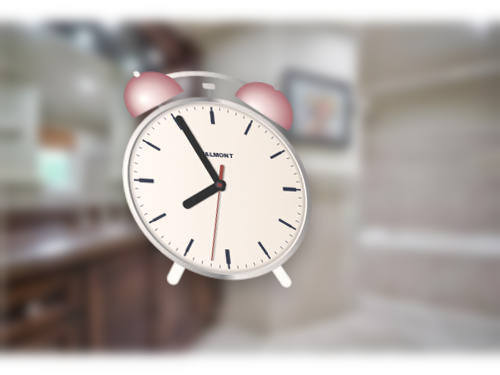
7:55:32
